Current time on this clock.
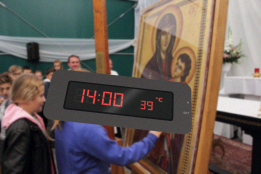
14:00
